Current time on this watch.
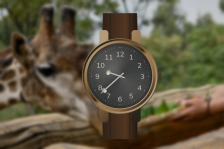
9:38
